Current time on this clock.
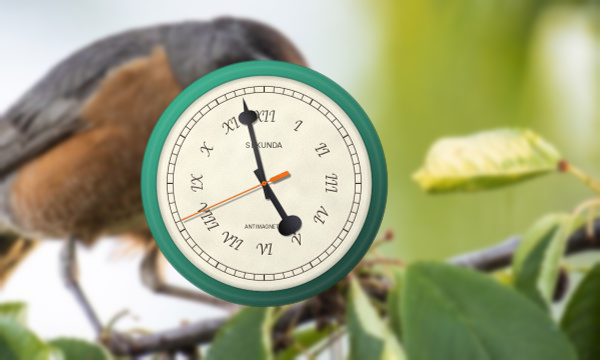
4:57:41
